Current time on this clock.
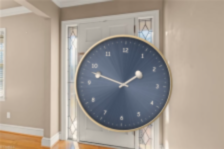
1:48
